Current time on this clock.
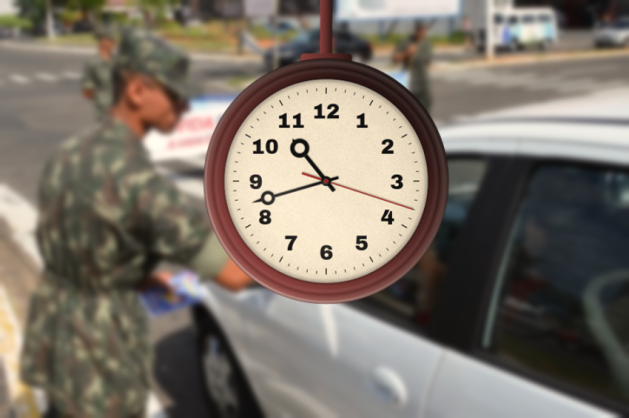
10:42:18
